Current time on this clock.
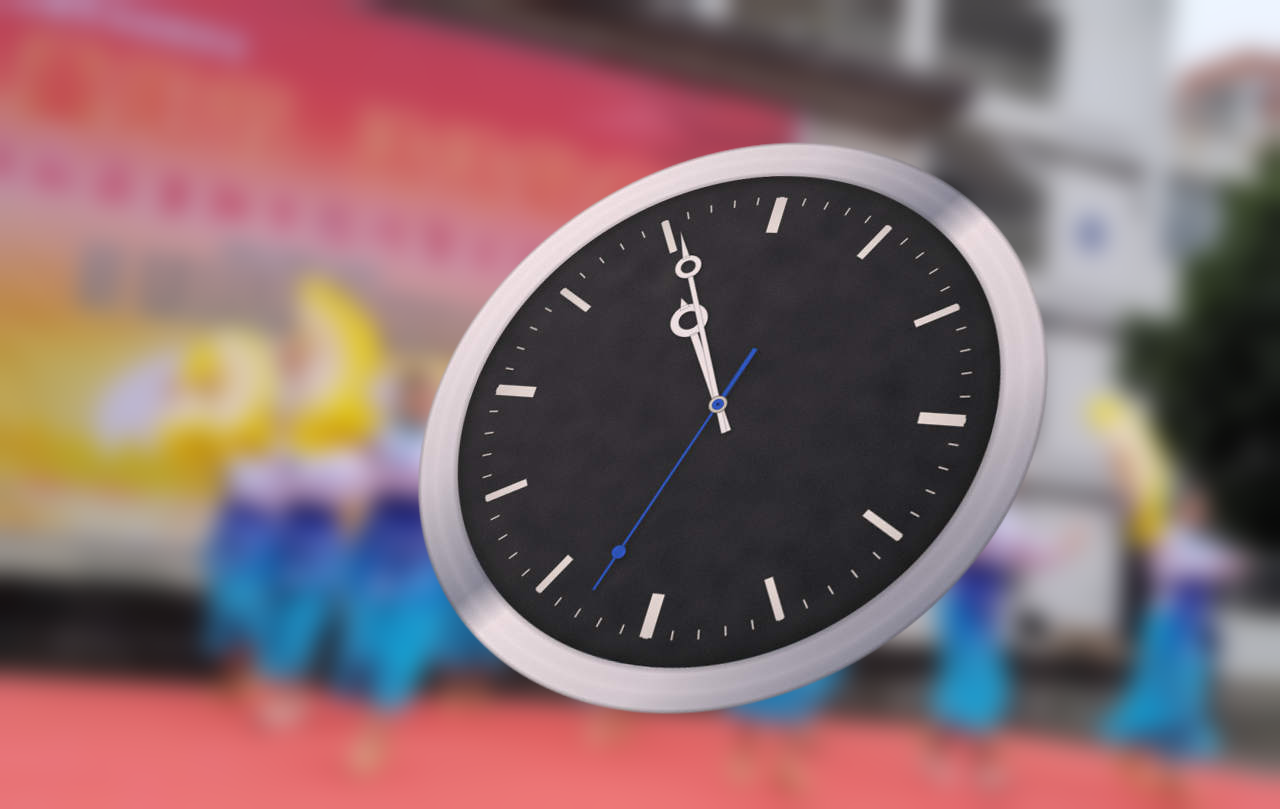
10:55:33
